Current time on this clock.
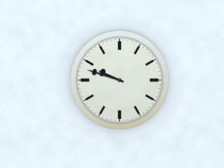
9:48
